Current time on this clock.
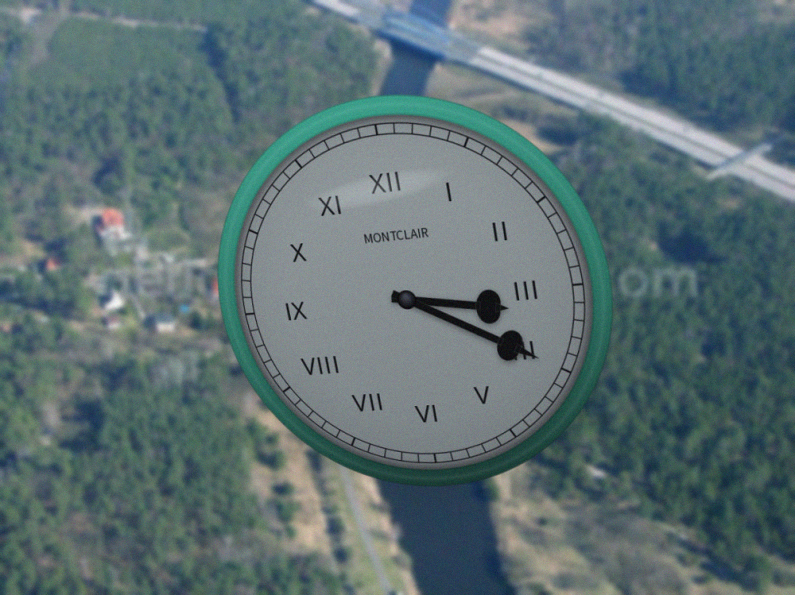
3:20
